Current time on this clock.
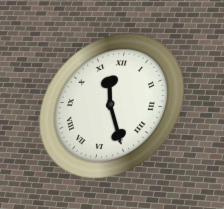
11:25
